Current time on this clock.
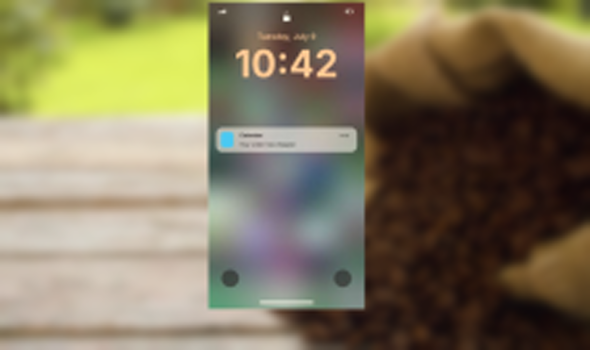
10:42
